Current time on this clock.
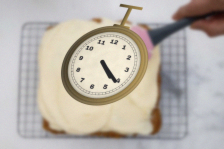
4:21
